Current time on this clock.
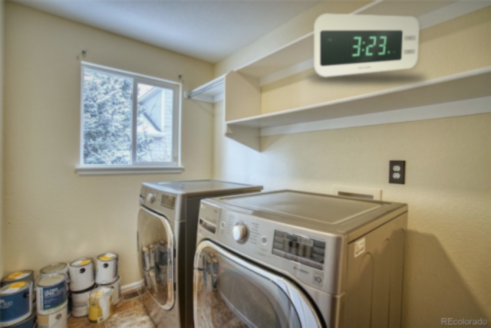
3:23
